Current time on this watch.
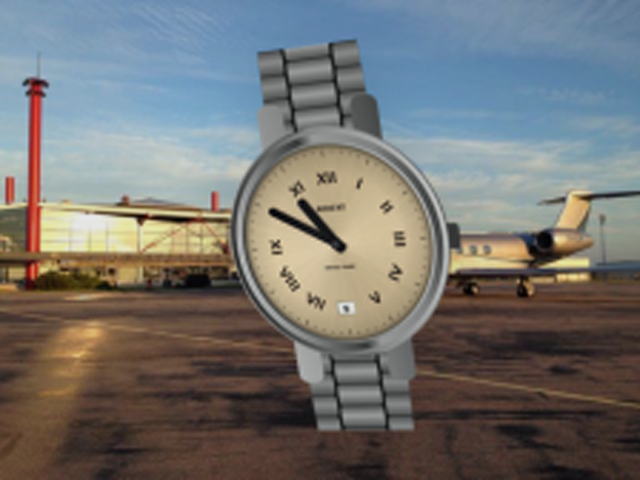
10:50
